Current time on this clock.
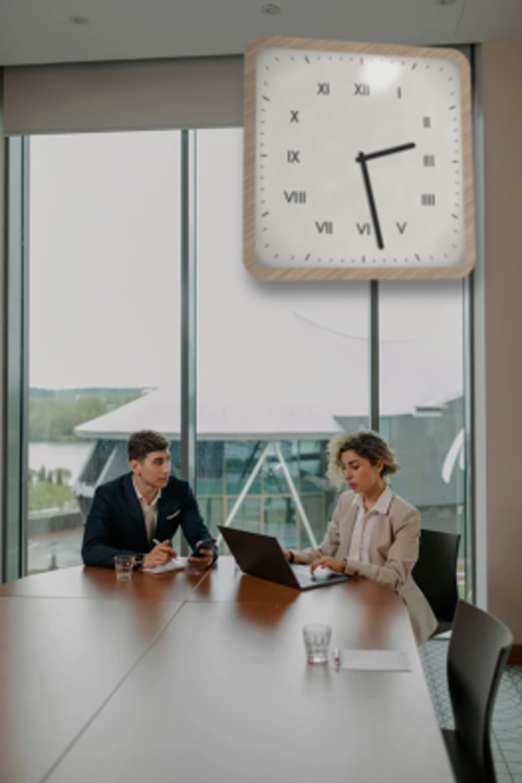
2:28
